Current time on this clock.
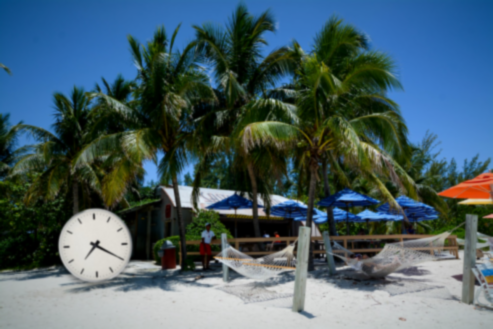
7:20
